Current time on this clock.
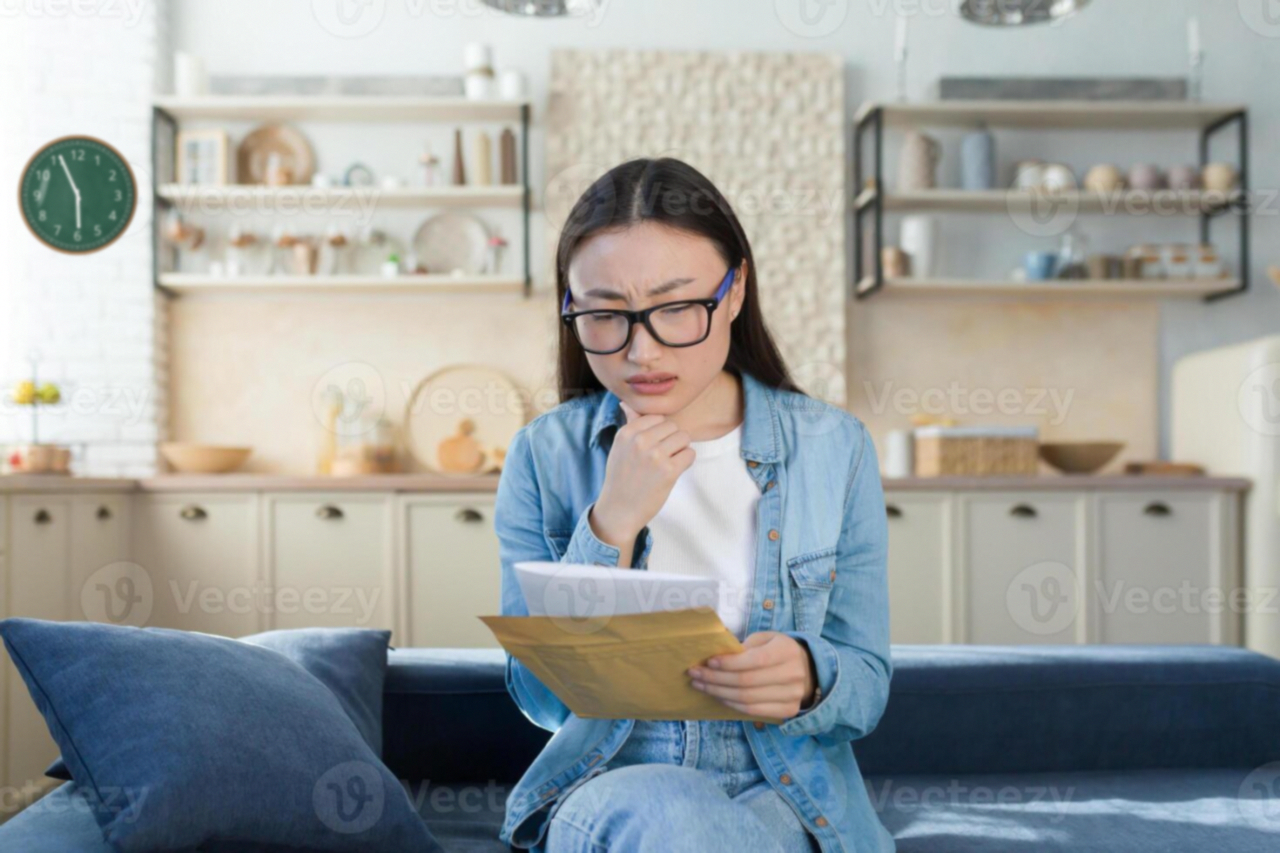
5:56
